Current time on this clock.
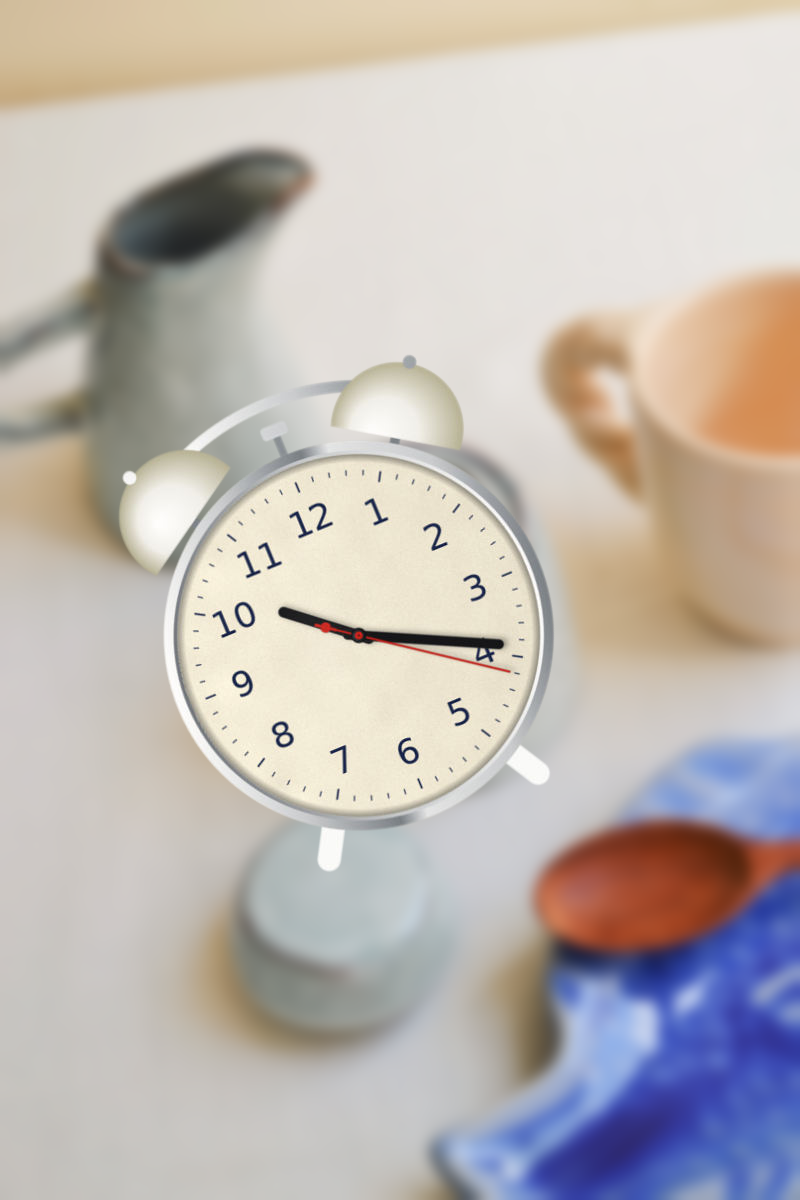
10:19:21
